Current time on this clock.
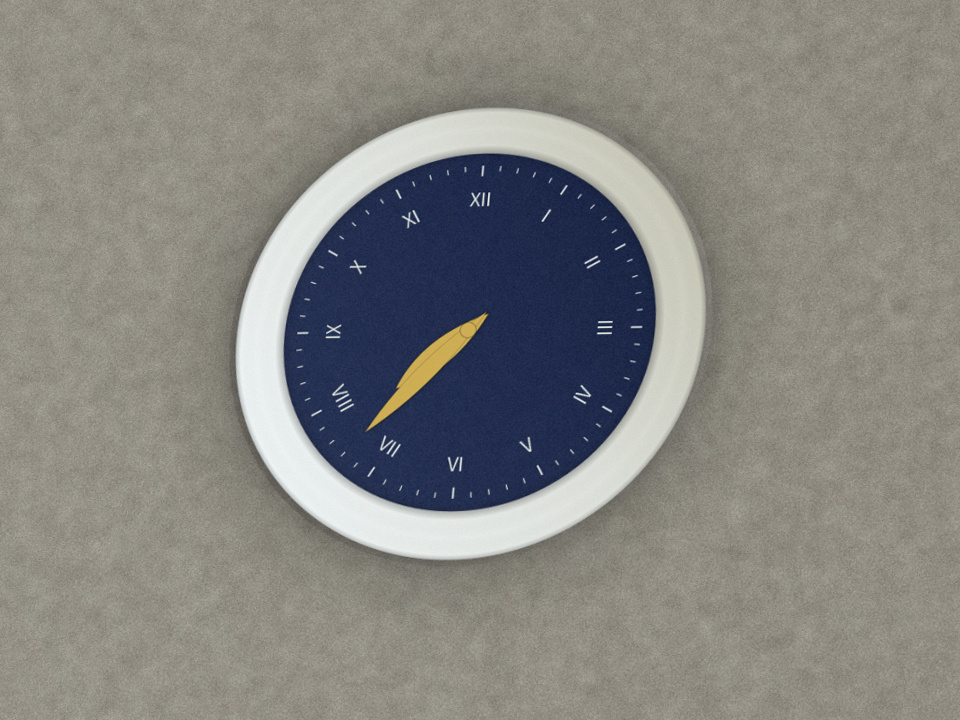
7:37
